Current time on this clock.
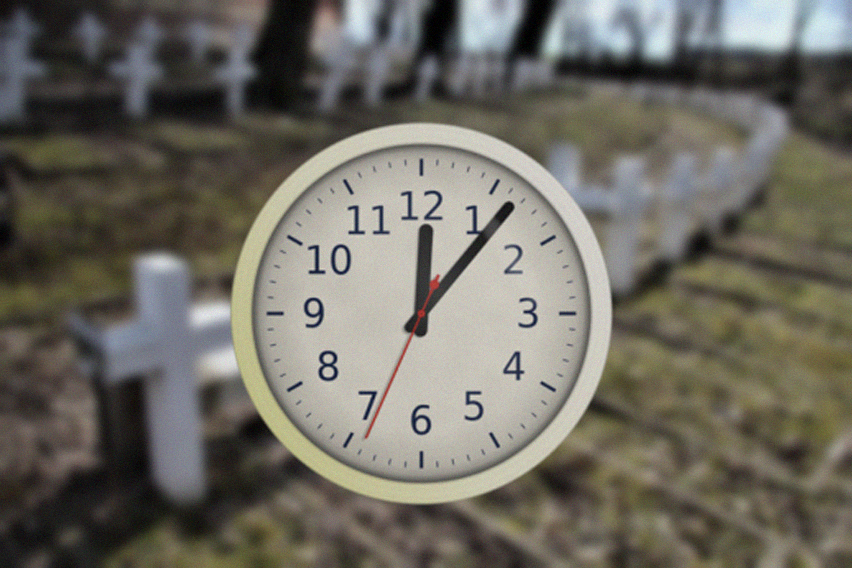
12:06:34
